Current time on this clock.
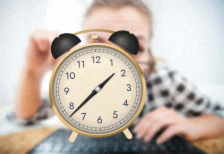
1:38
